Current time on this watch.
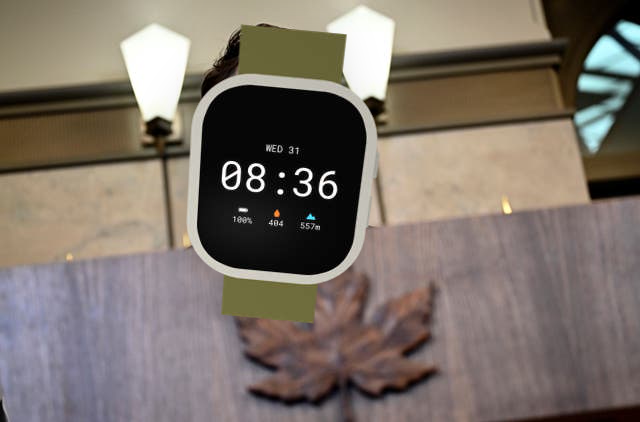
8:36
